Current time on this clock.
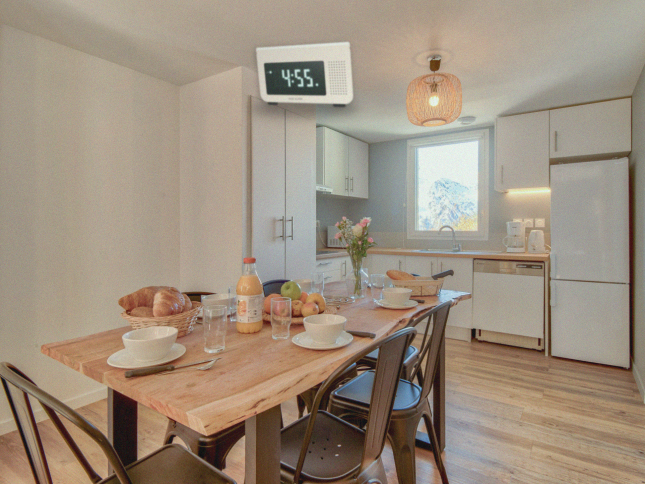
4:55
